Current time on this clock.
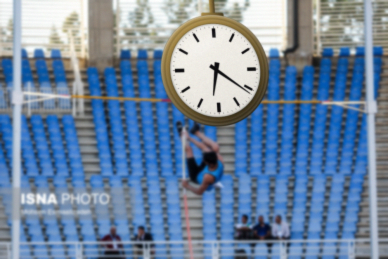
6:21
